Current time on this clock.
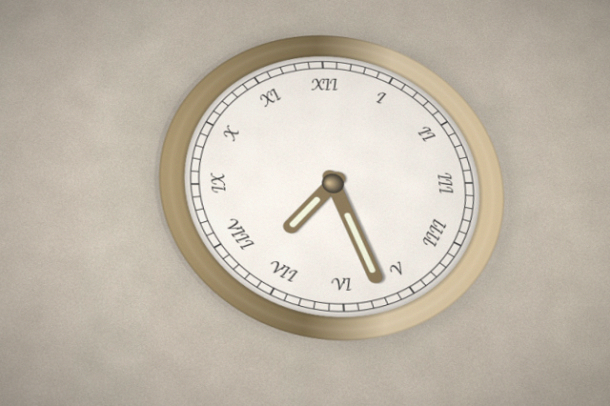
7:27
